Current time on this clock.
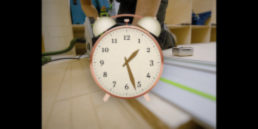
1:27
